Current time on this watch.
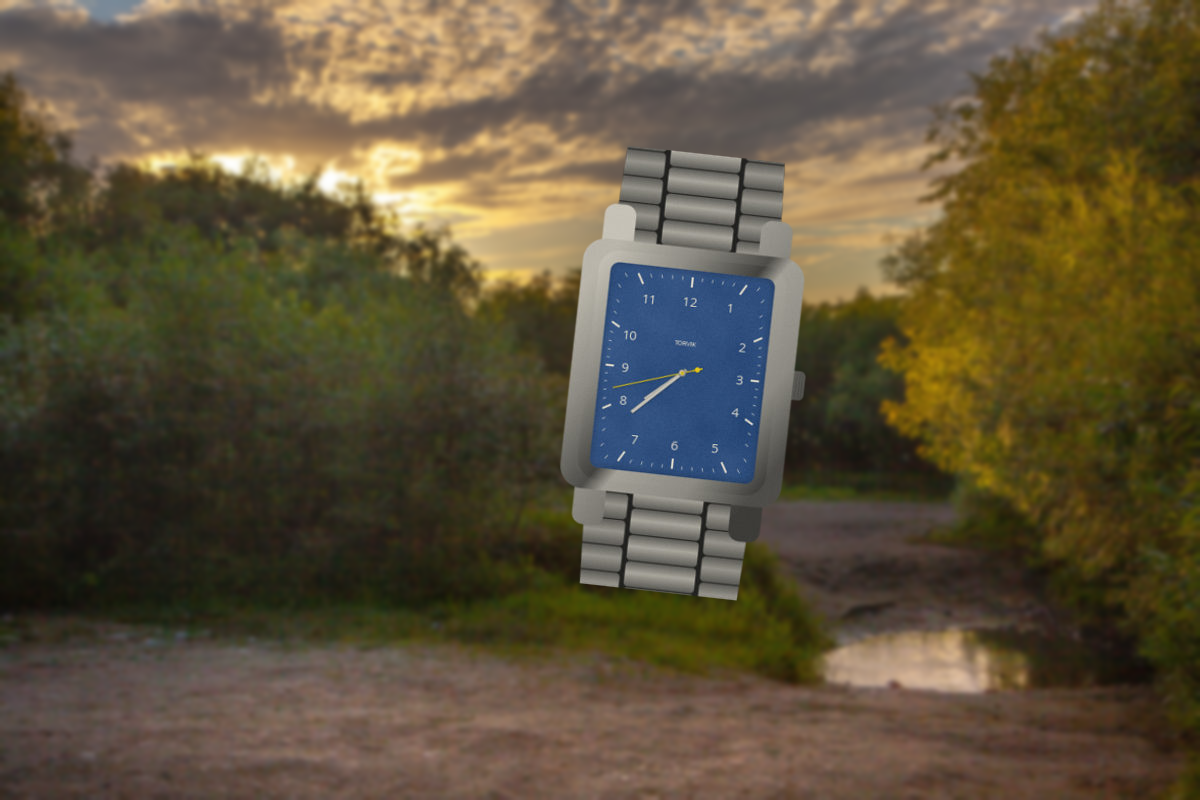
7:37:42
